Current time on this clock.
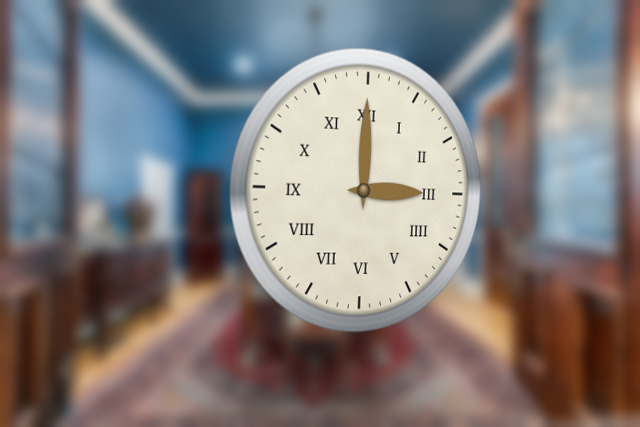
3:00
